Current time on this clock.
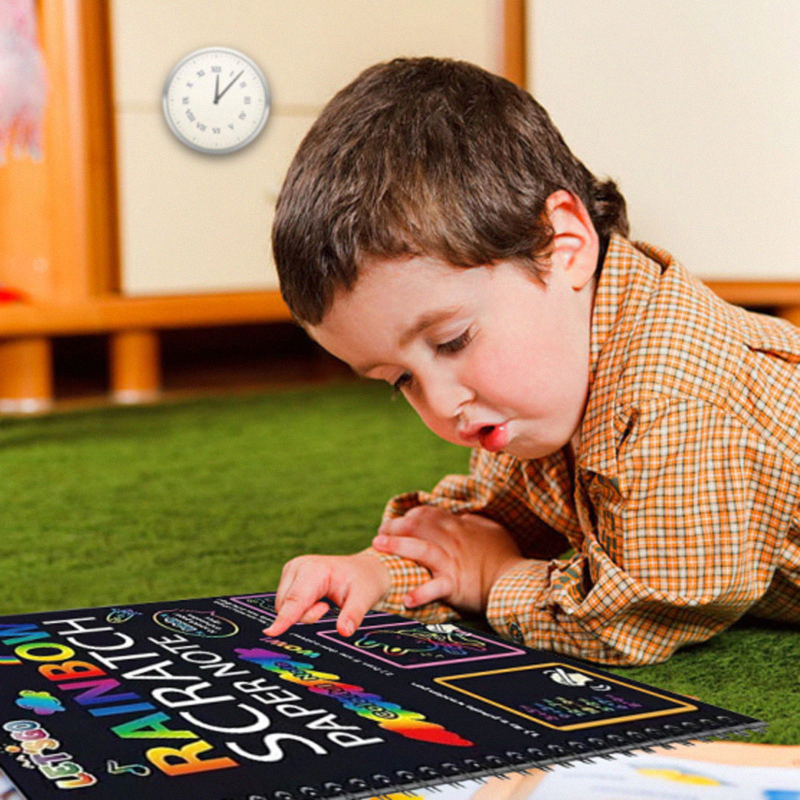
12:07
